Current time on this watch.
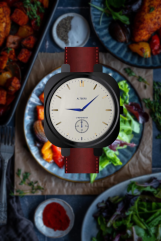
9:08
